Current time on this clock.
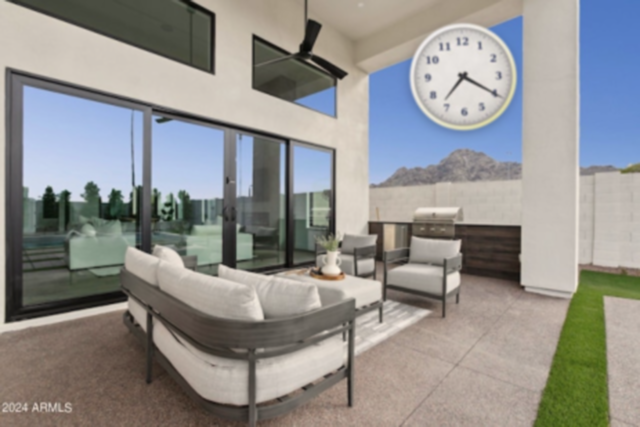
7:20
